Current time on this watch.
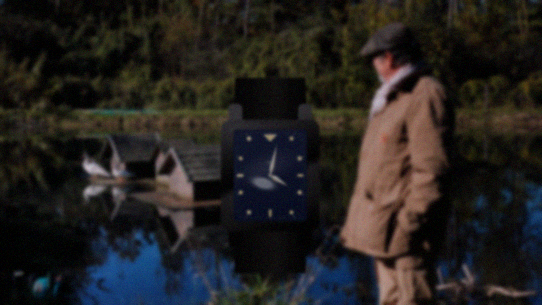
4:02
